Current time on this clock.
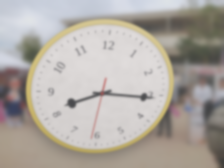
8:15:31
